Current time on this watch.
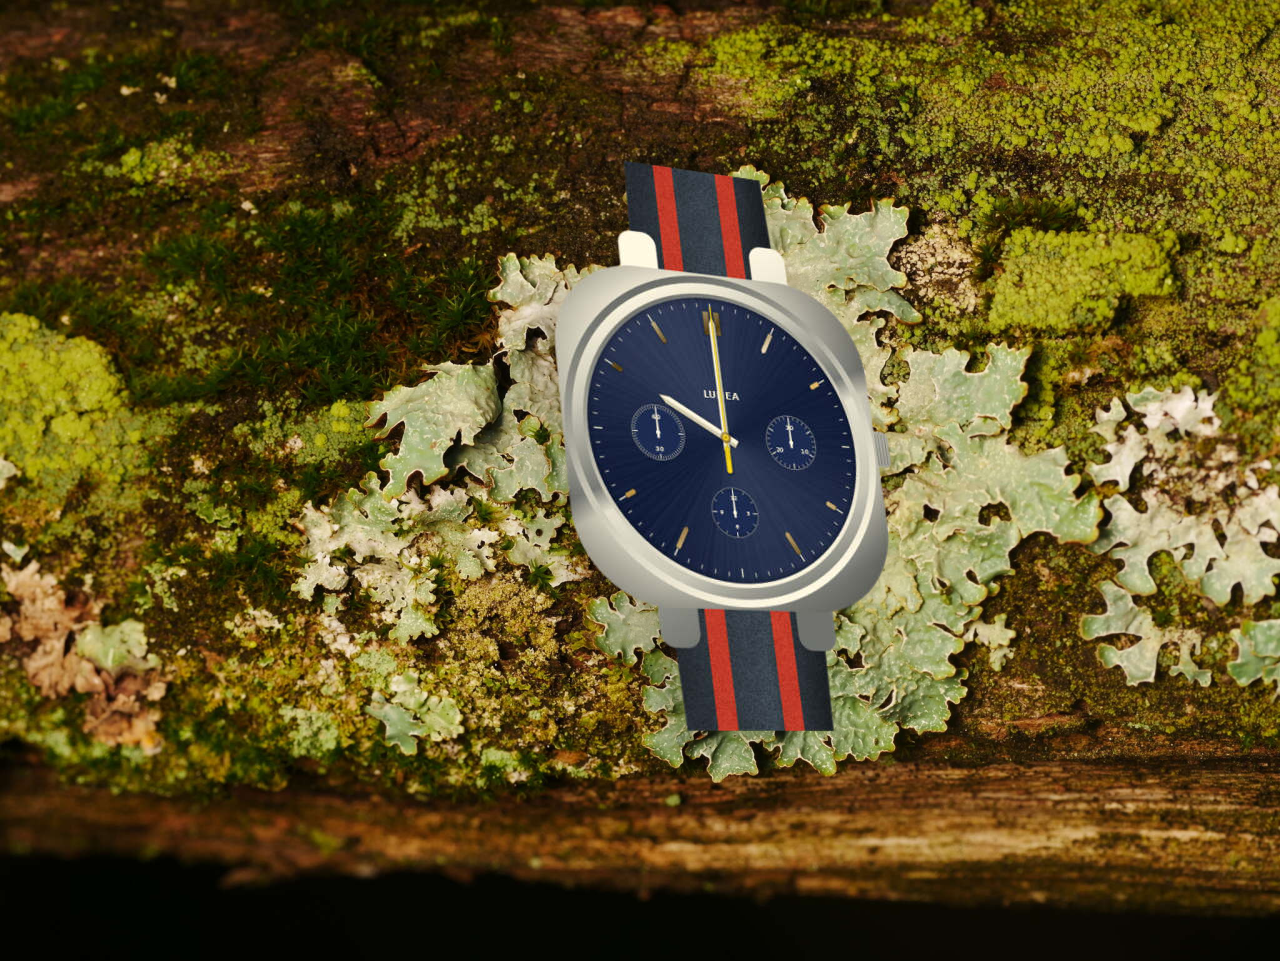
10:00
